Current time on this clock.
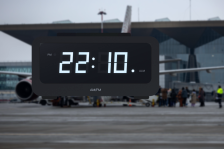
22:10
